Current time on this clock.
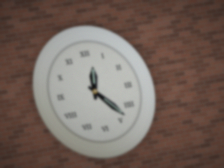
12:23
